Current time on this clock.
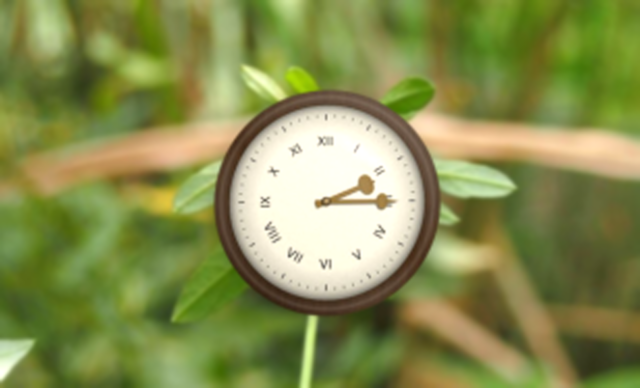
2:15
